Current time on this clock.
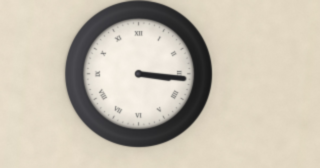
3:16
